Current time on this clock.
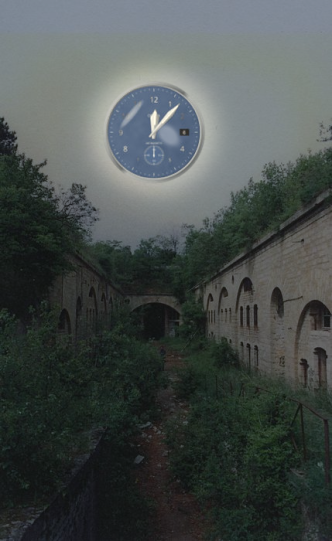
12:07
